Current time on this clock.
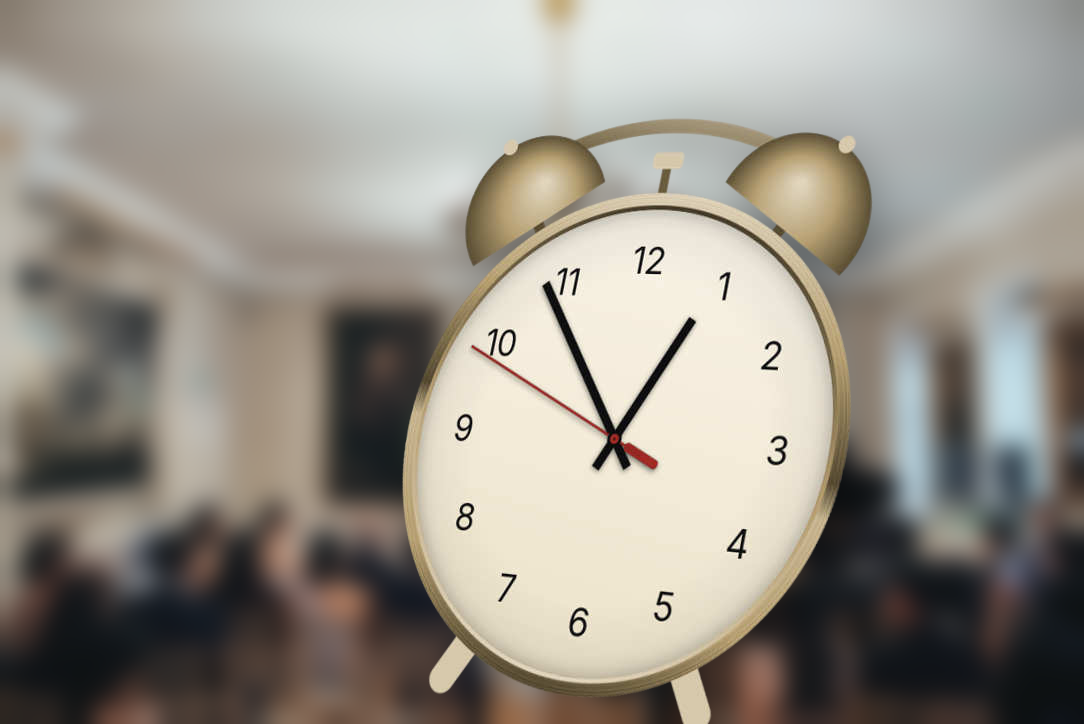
12:53:49
